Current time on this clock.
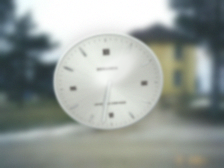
6:32
